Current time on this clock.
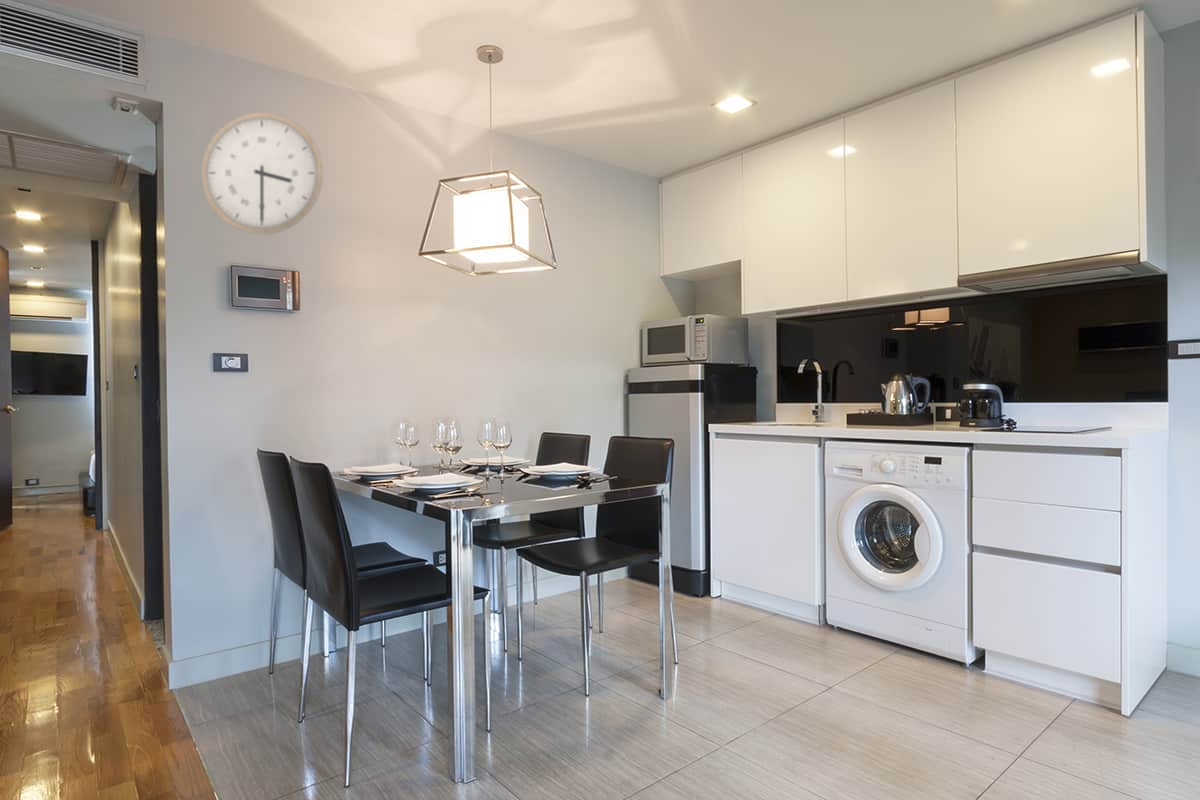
3:30
